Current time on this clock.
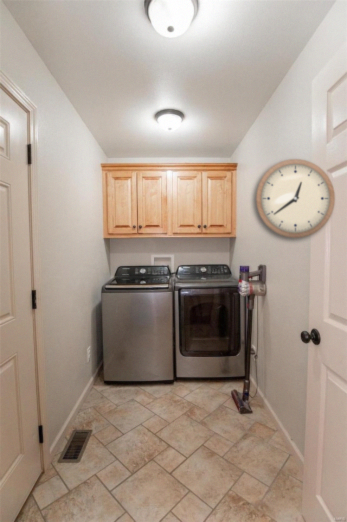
12:39
